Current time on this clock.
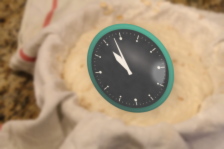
10:58
